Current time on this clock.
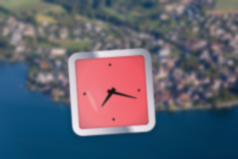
7:18
